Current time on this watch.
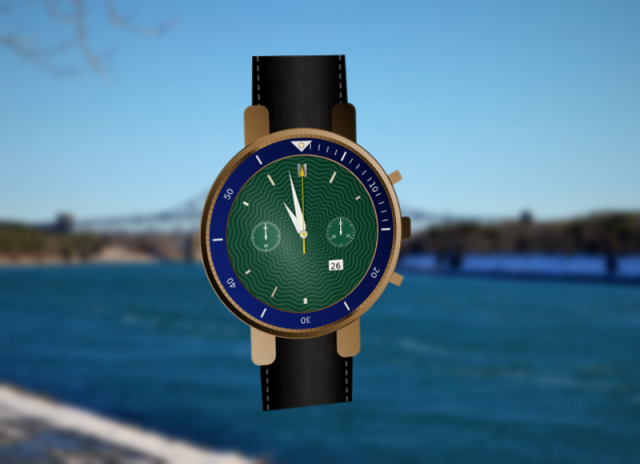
10:58
